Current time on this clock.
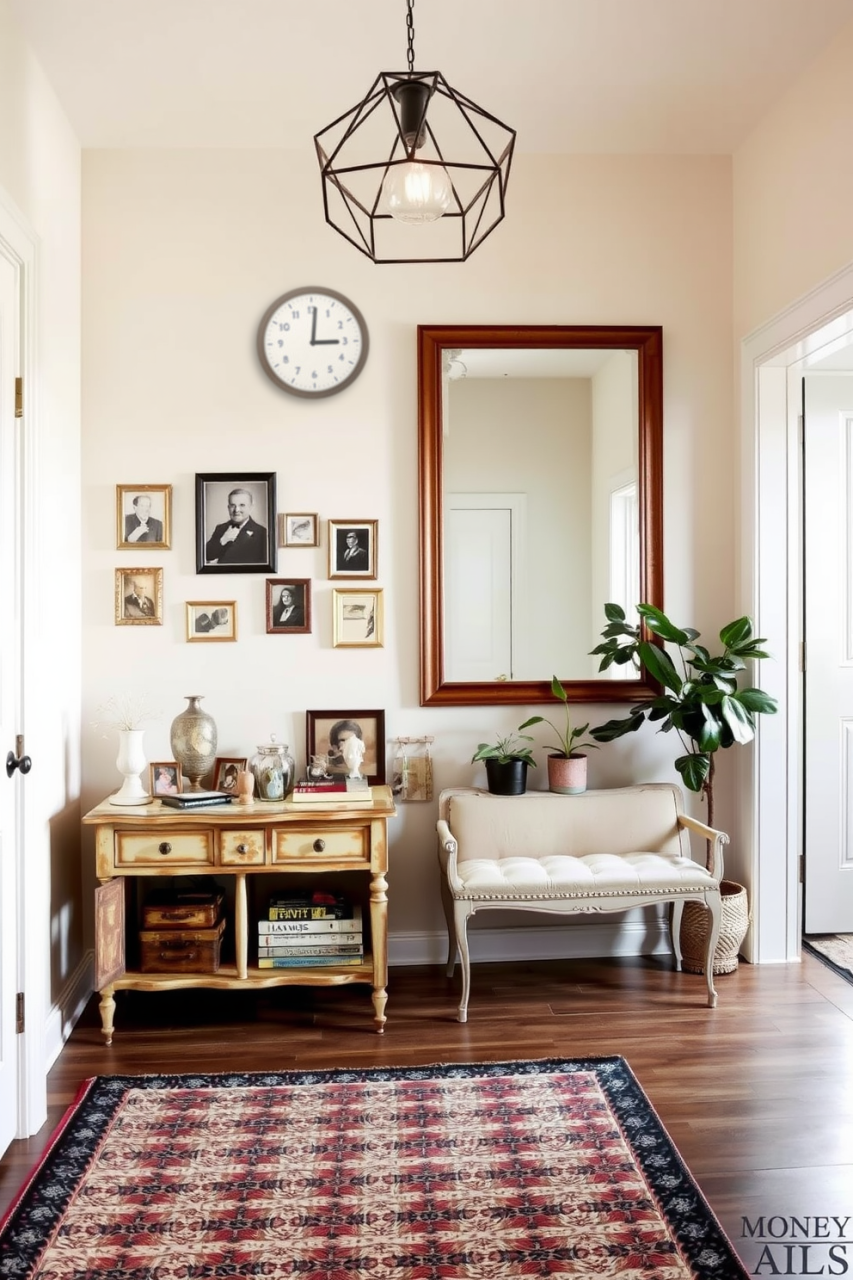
3:01
